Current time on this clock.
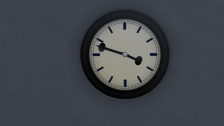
3:48
